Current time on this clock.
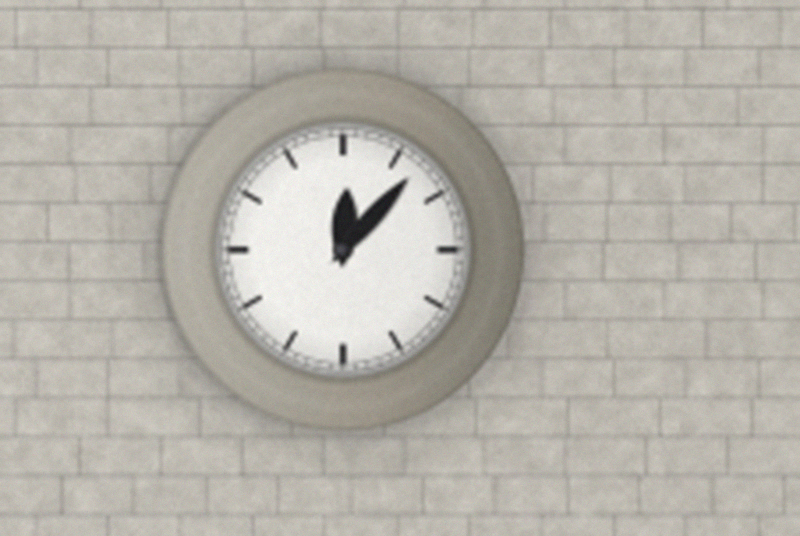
12:07
